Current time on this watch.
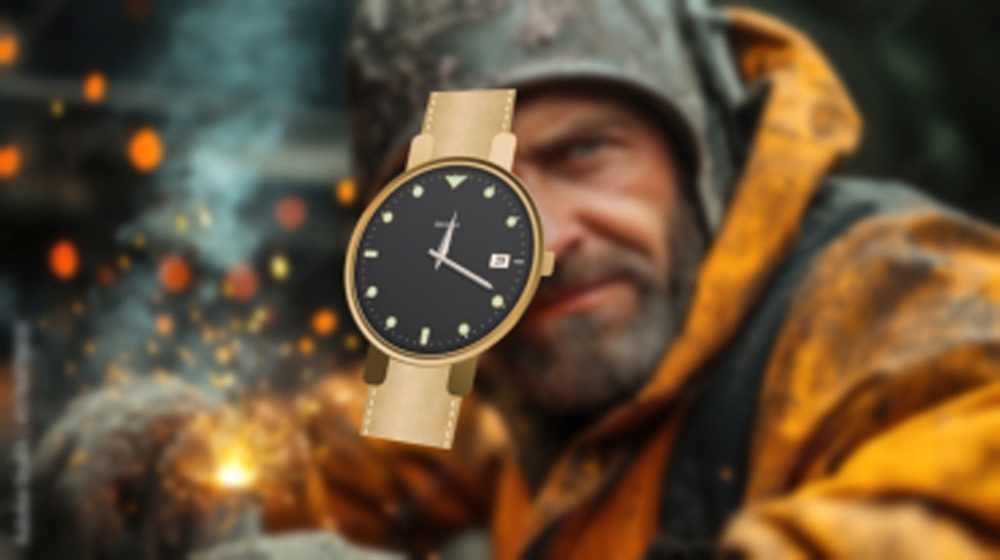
12:19
